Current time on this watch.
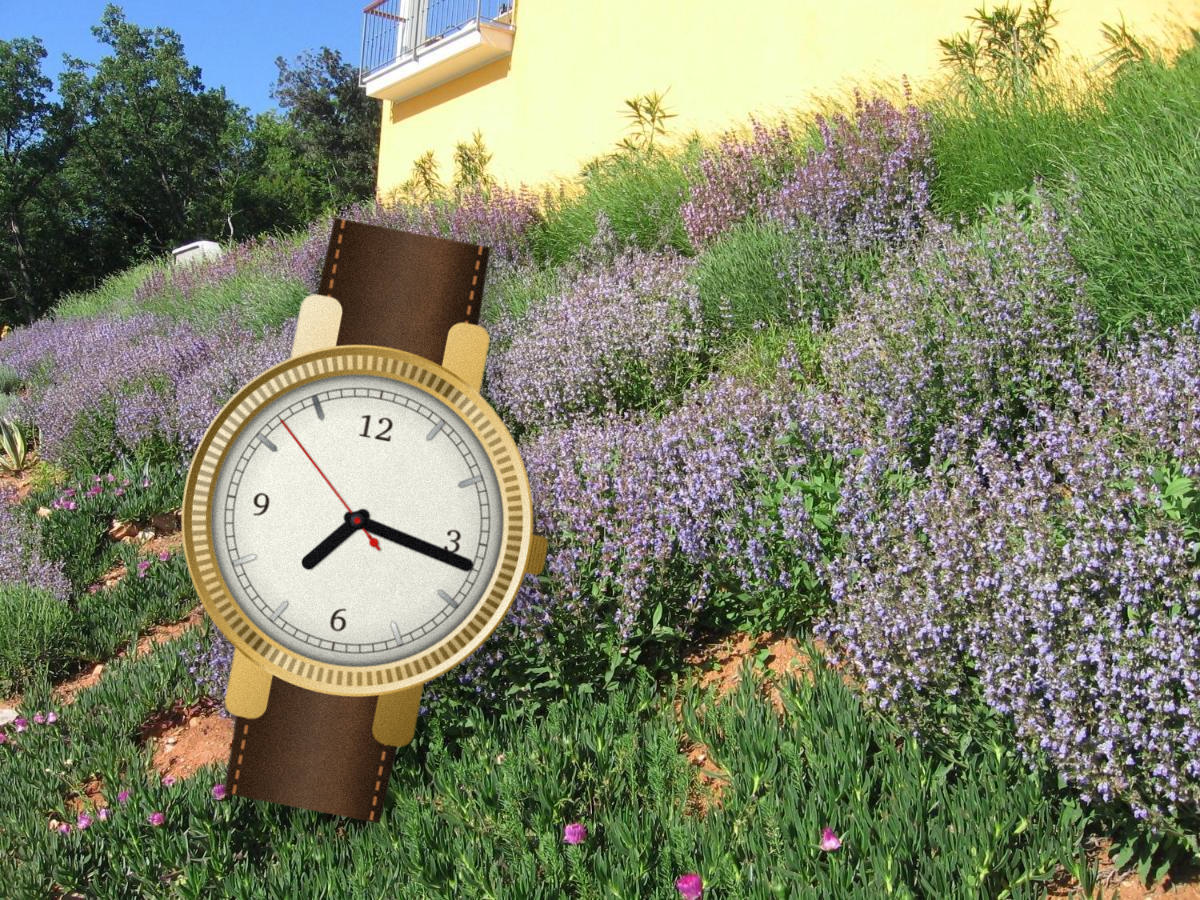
7:16:52
